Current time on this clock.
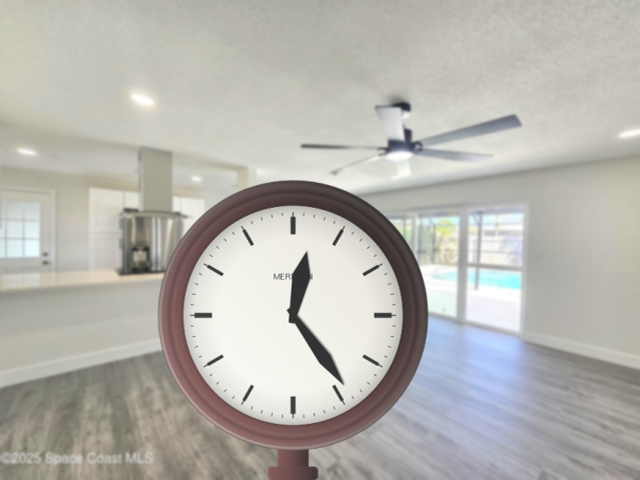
12:24
